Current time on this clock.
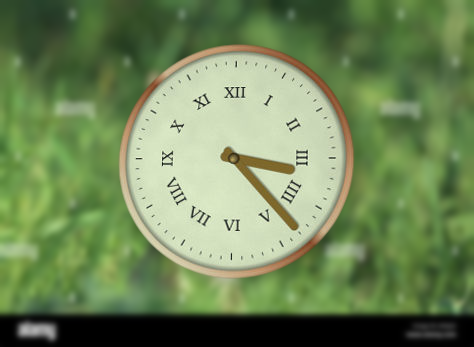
3:23
